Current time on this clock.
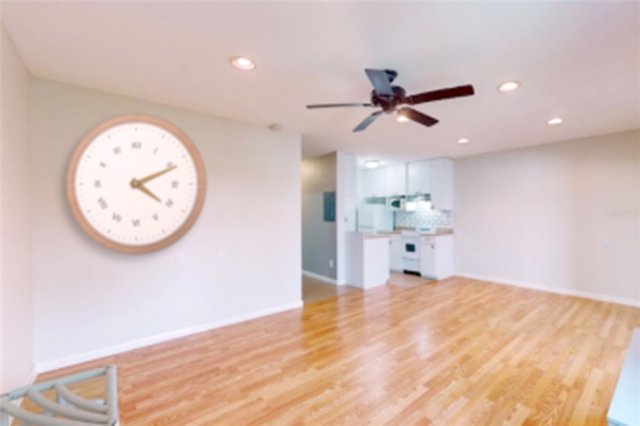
4:11
